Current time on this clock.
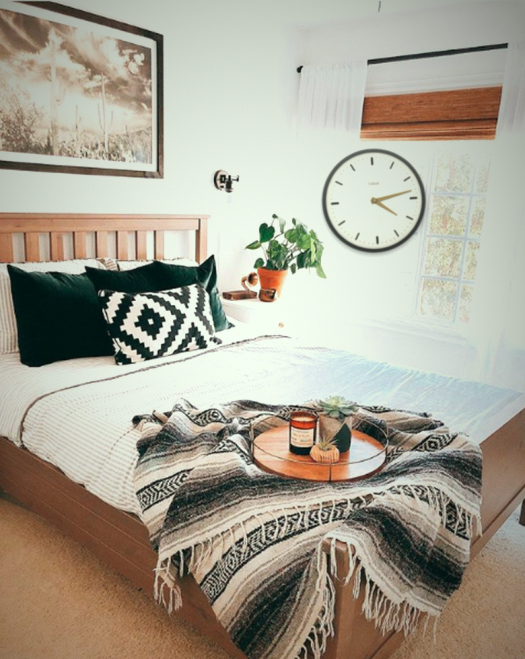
4:13
